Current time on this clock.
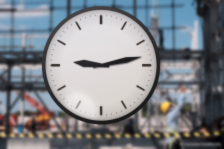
9:13
